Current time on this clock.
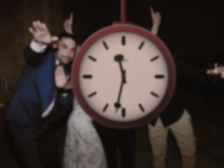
11:32
